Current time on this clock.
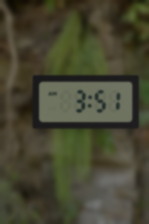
3:51
